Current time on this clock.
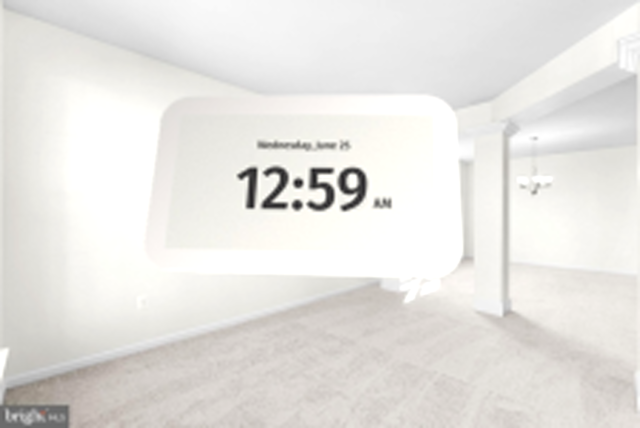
12:59
